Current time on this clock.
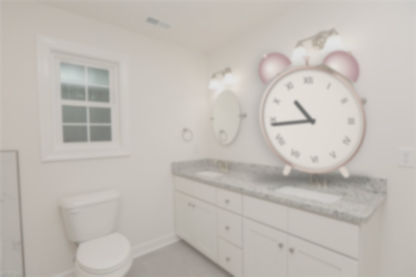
10:44
